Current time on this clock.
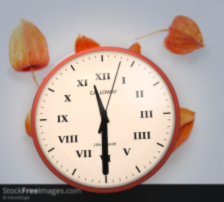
11:30:03
